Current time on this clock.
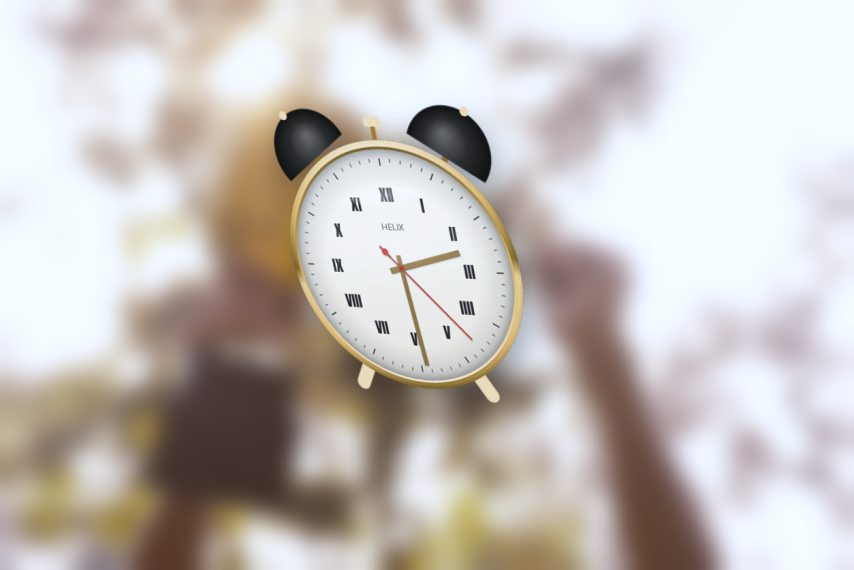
2:29:23
